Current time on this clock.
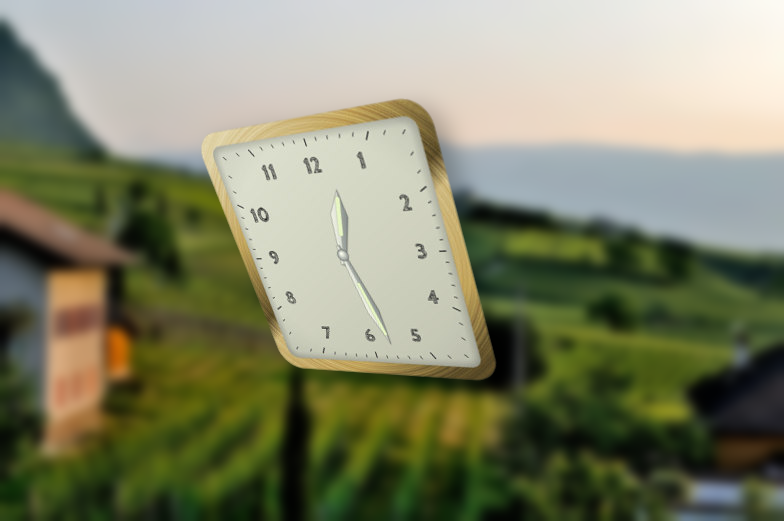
12:28
